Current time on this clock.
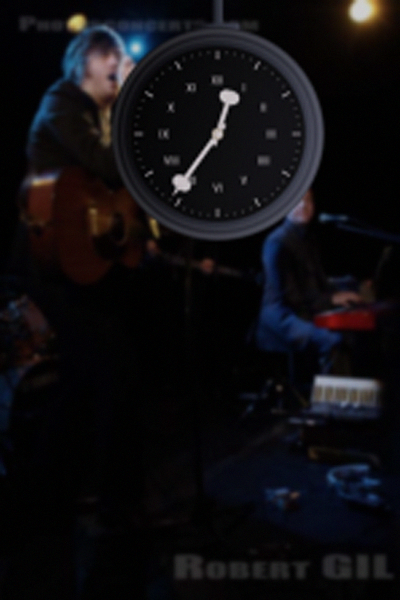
12:36
